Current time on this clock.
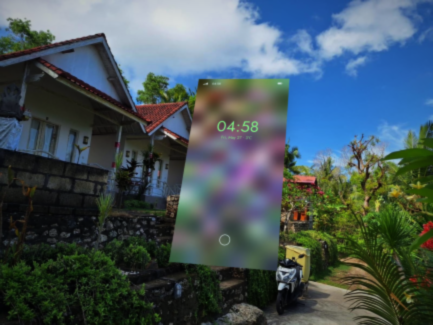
4:58
